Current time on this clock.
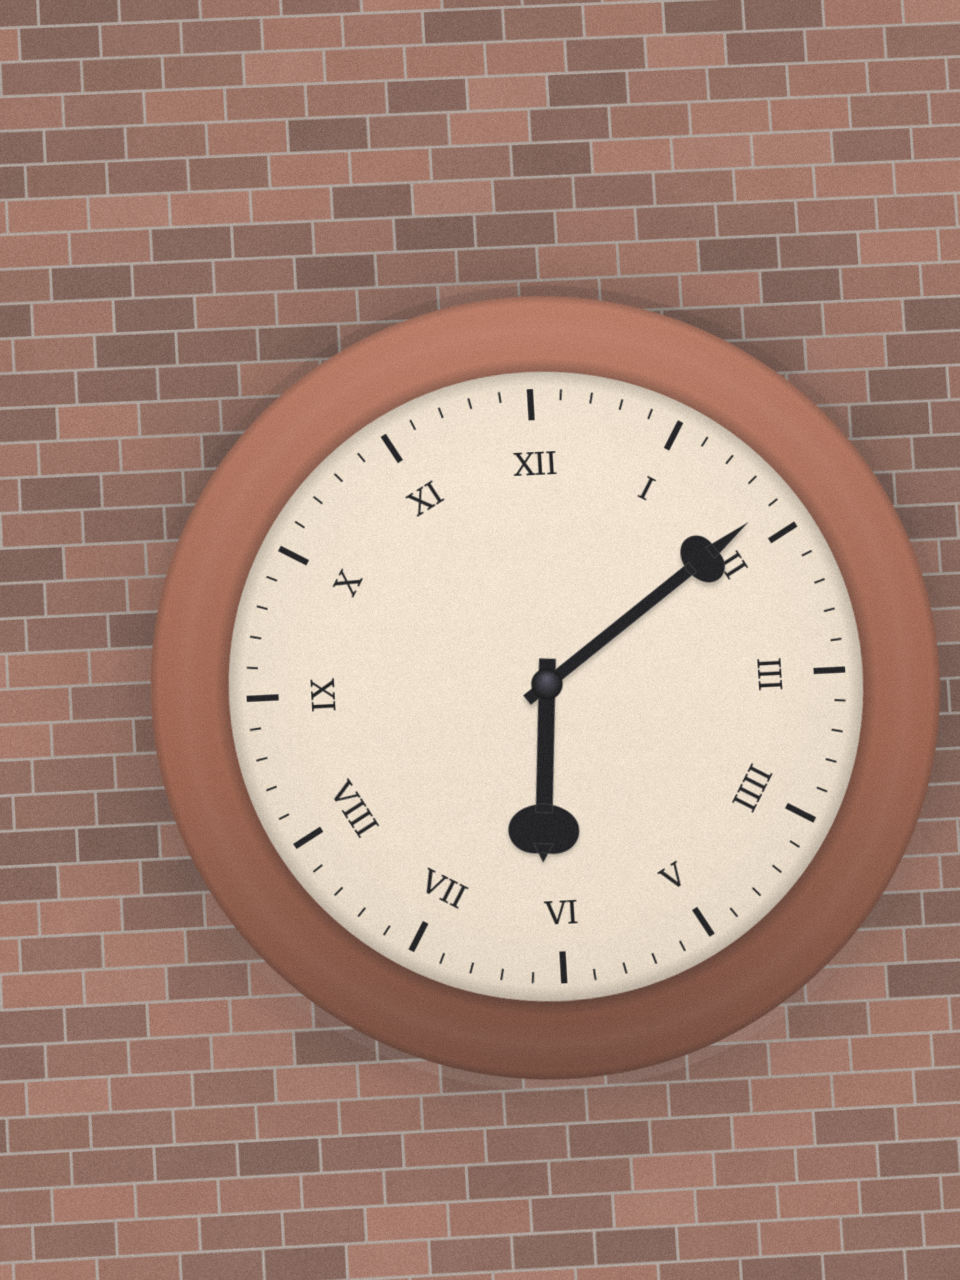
6:09
